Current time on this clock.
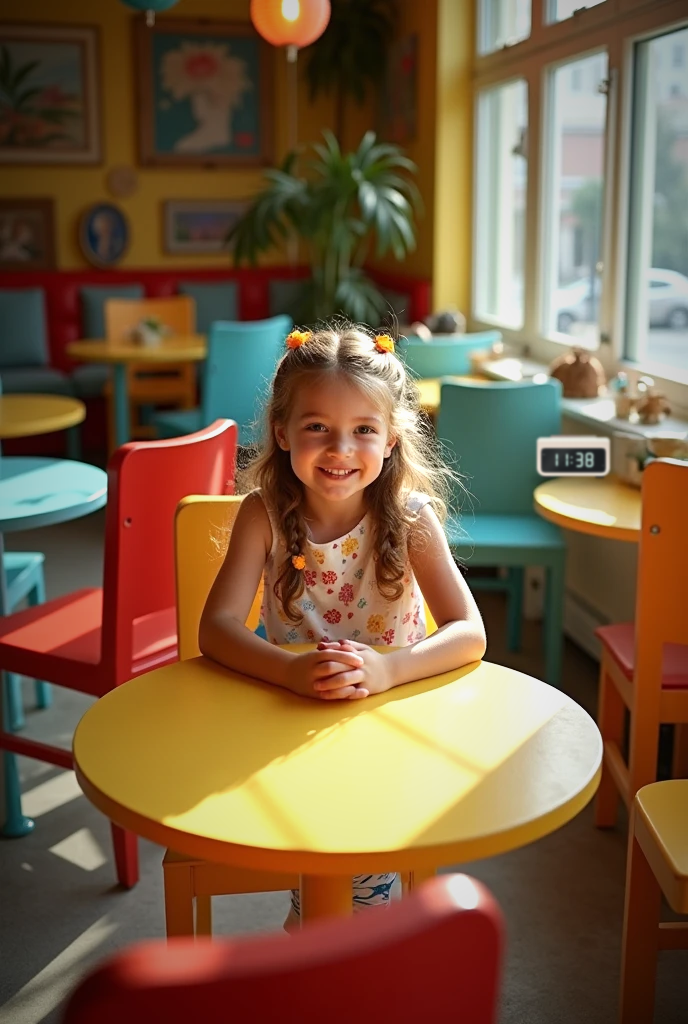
11:38
